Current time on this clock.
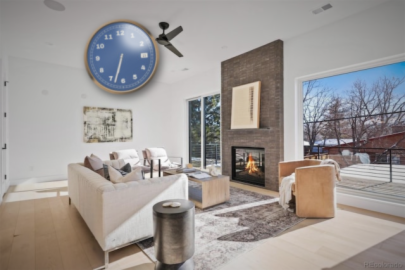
6:33
